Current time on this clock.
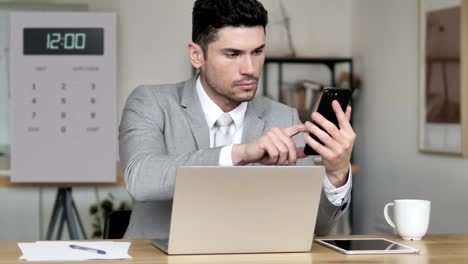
12:00
